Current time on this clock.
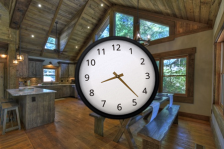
8:23
